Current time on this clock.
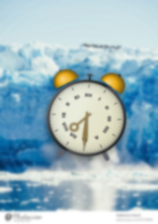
7:30
